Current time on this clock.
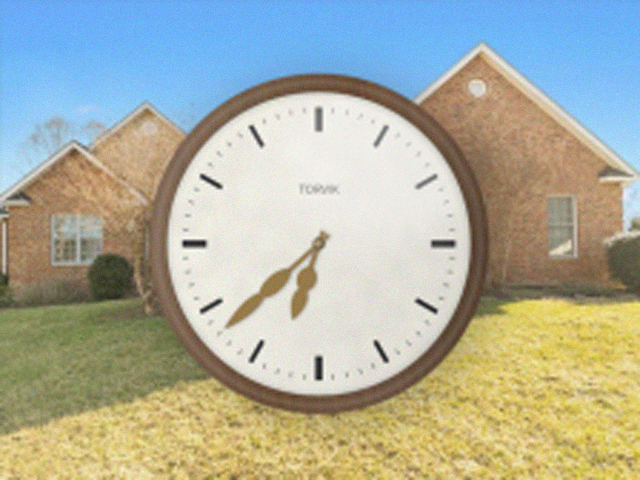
6:38
